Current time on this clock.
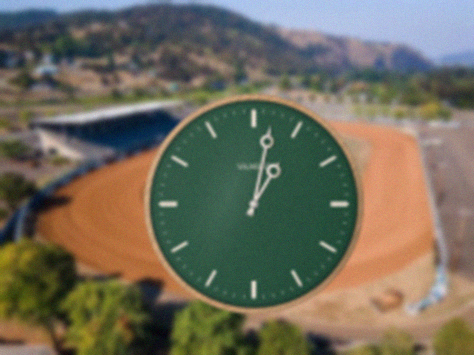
1:02
